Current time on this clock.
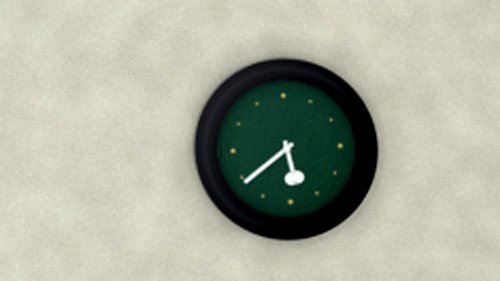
5:39
